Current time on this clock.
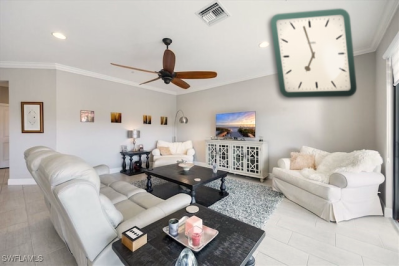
6:58
